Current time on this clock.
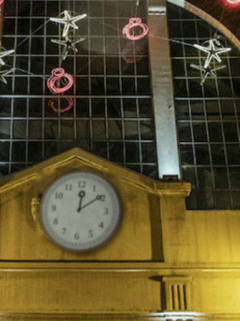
12:09
